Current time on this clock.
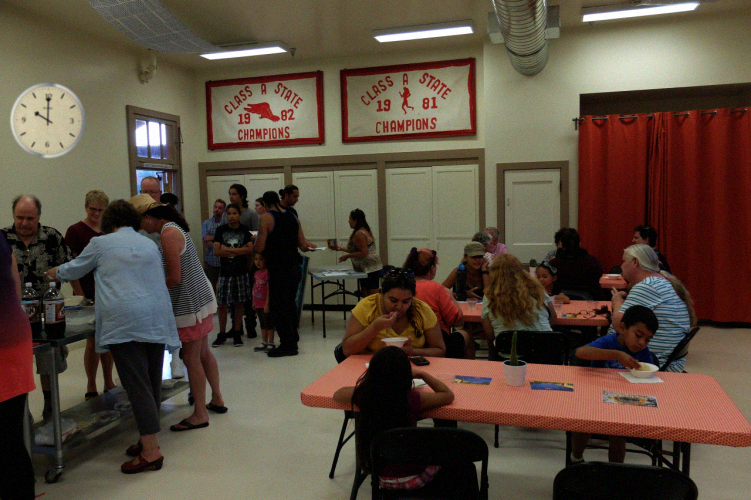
10:00
